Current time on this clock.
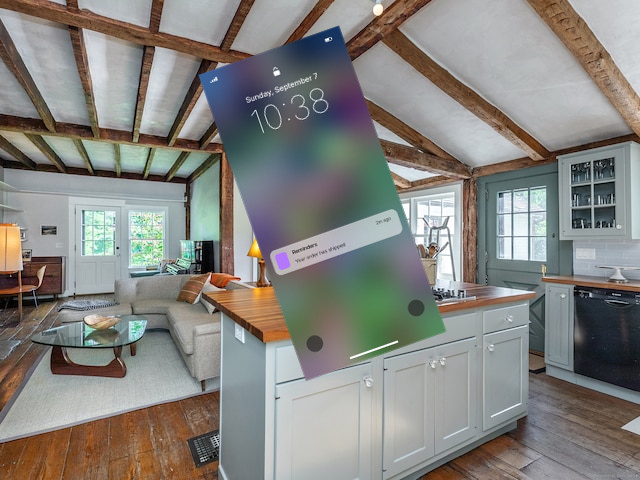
10:38
